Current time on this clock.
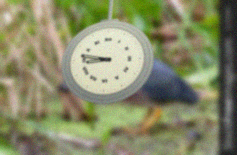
8:47
